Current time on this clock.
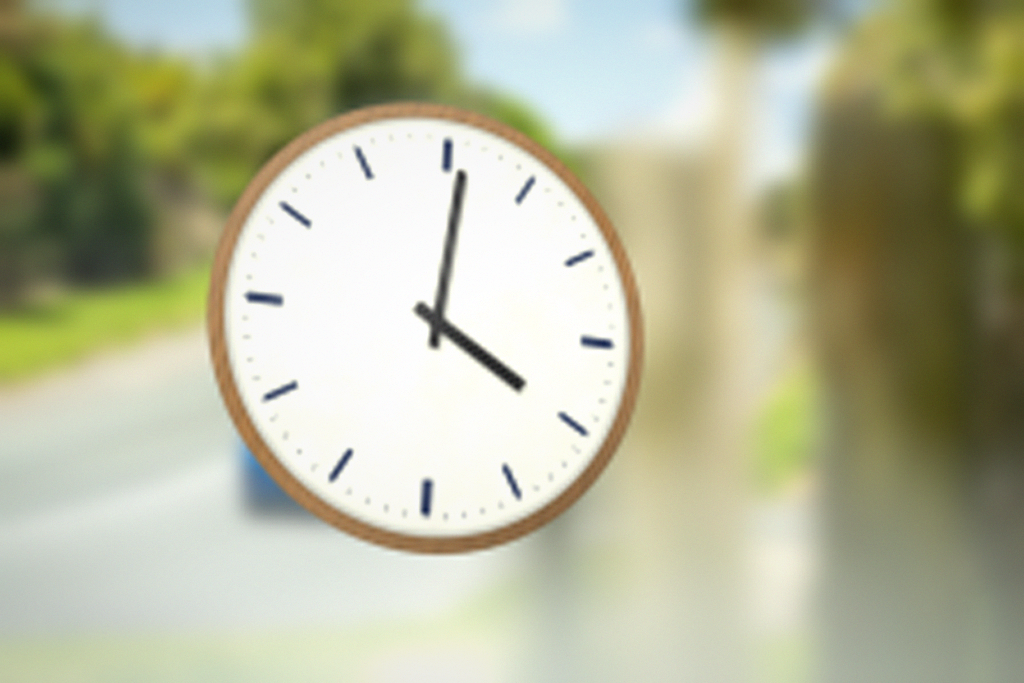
4:01
